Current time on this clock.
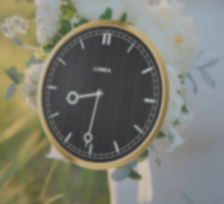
8:31
